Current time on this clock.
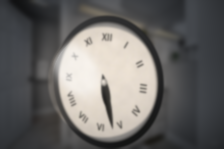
5:27
